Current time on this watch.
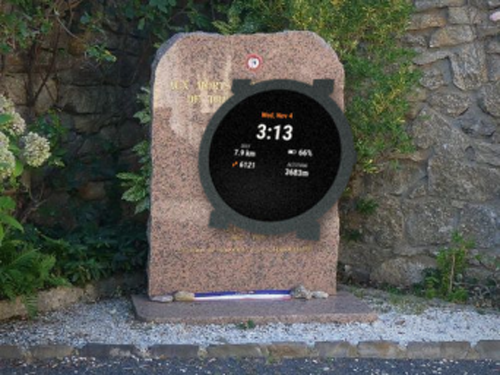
3:13
